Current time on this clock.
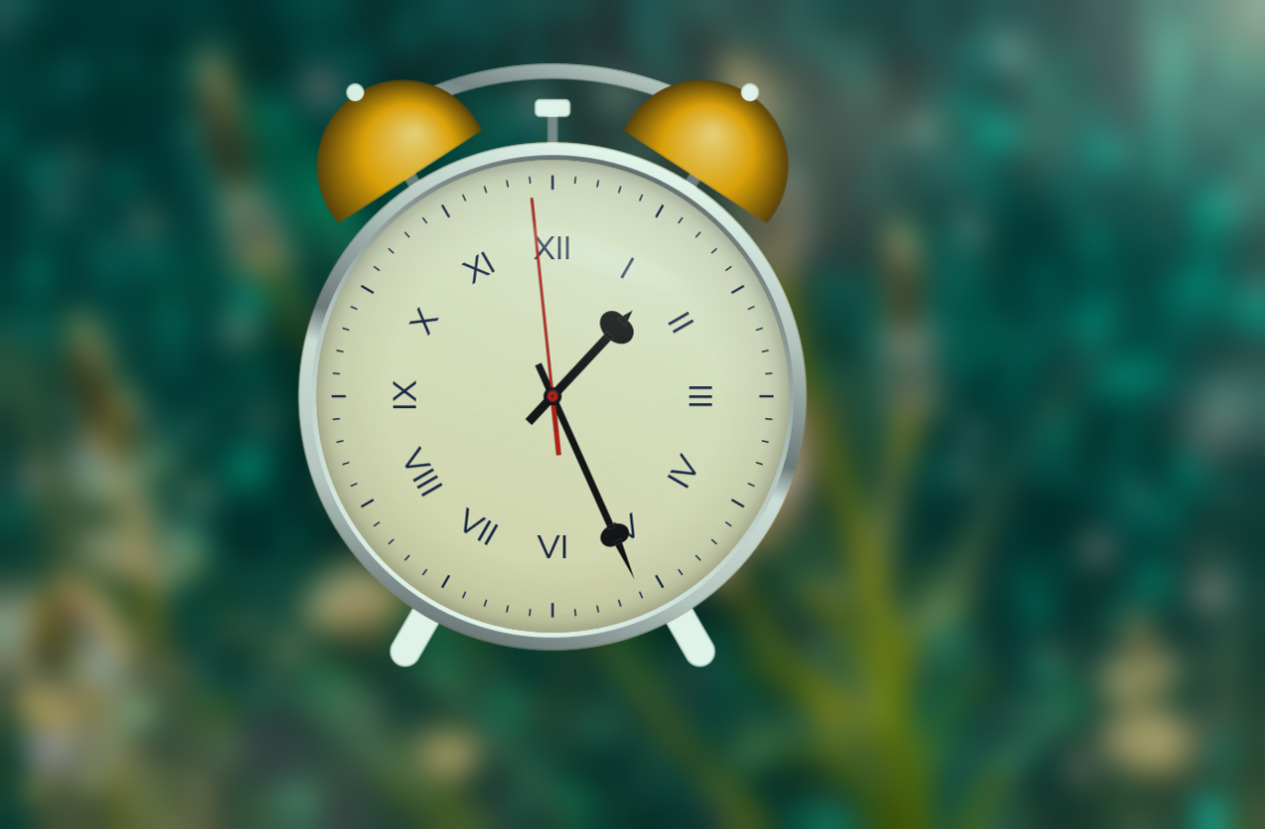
1:25:59
